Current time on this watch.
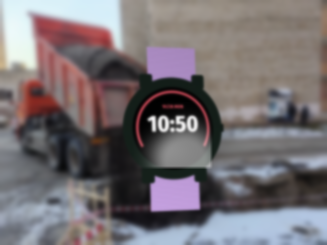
10:50
